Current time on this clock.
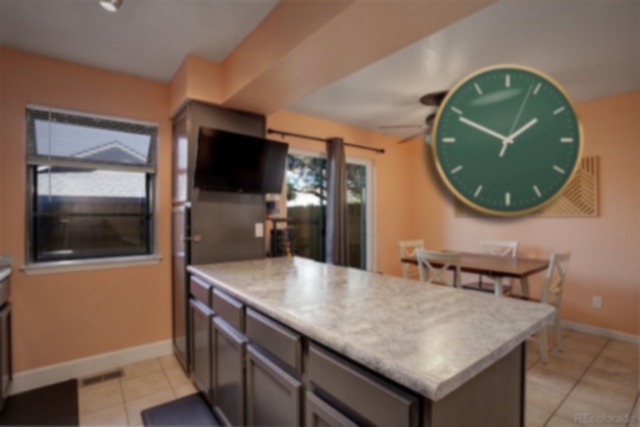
1:49:04
